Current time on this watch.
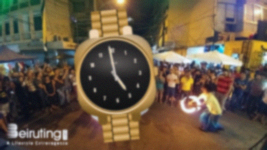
4:59
